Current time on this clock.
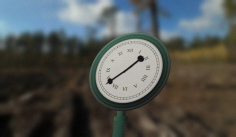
1:39
